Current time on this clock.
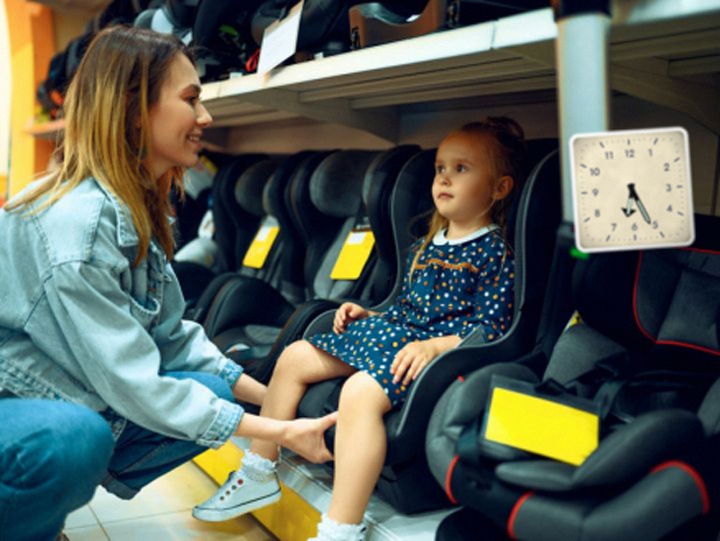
6:26
